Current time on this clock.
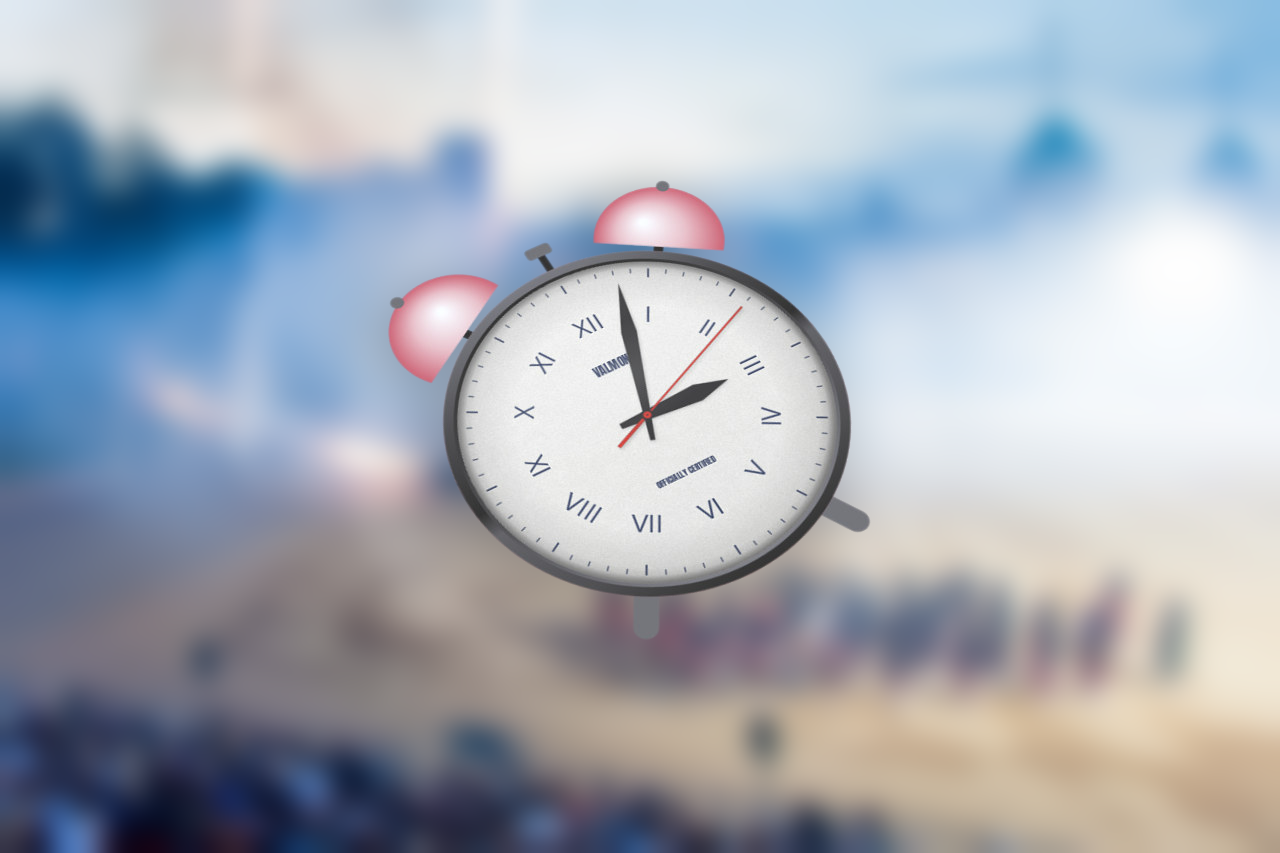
3:03:11
